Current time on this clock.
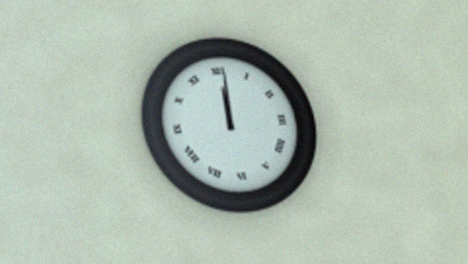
12:01
